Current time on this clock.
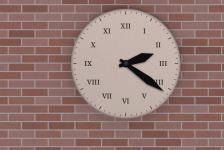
2:21
